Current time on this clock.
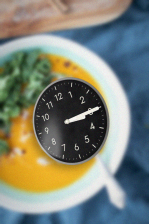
3:15
